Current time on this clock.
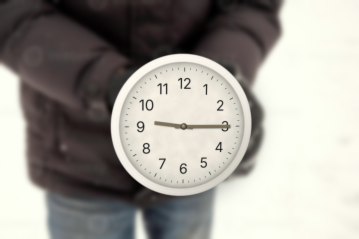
9:15
